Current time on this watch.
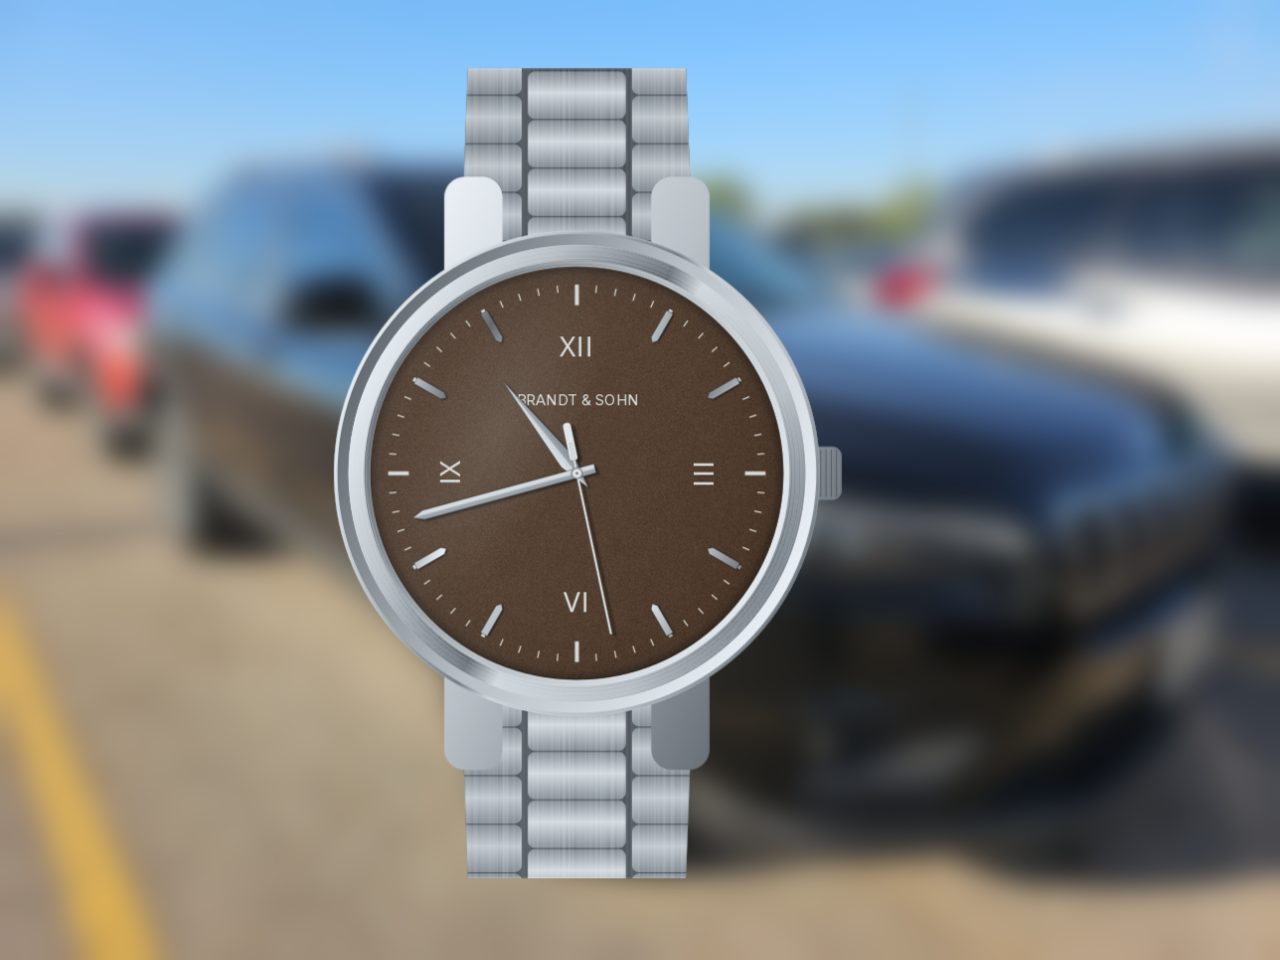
10:42:28
